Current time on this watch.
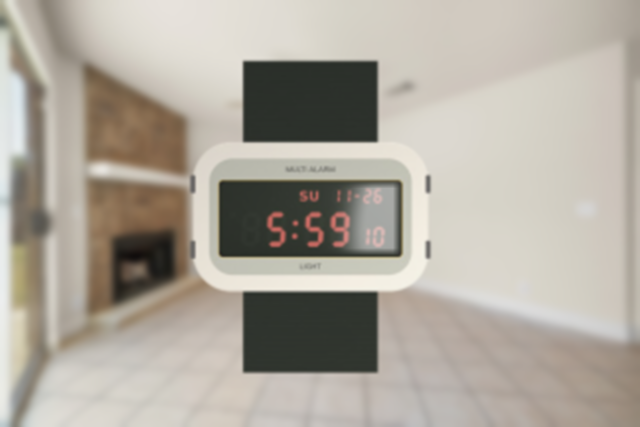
5:59:10
